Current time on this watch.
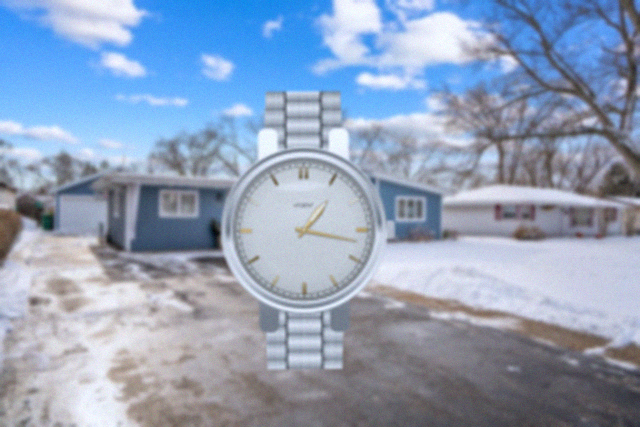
1:17
